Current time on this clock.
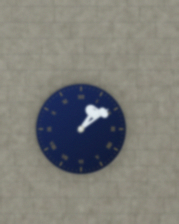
1:09
